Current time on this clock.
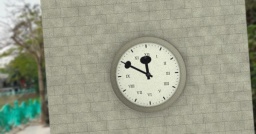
11:50
